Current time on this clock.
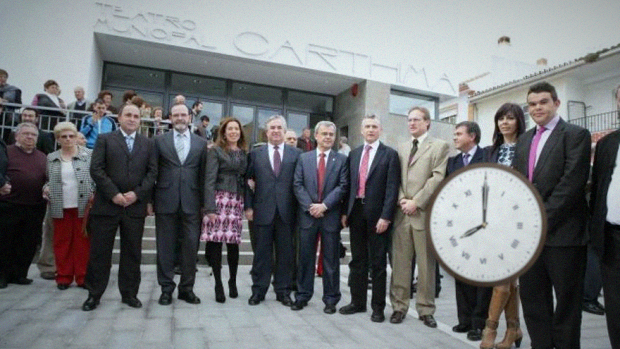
8:00
